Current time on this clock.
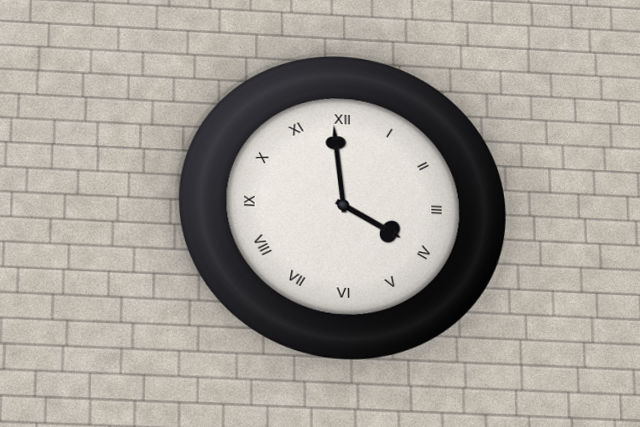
3:59
